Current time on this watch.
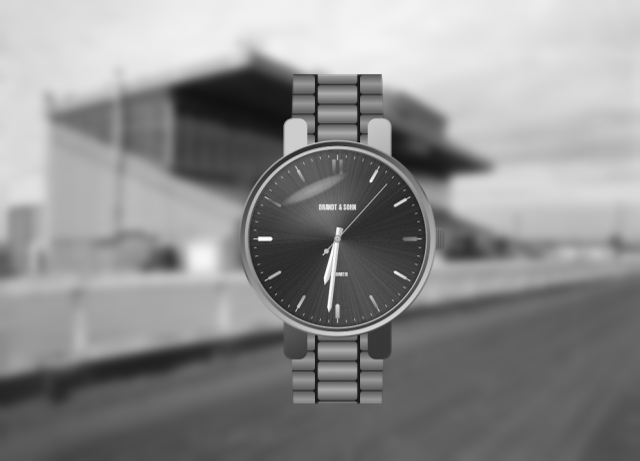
6:31:07
